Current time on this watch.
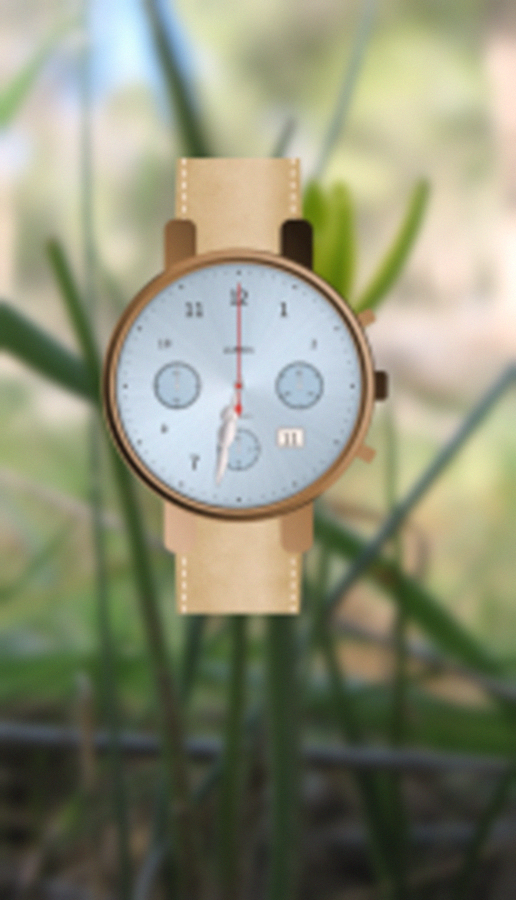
6:32
